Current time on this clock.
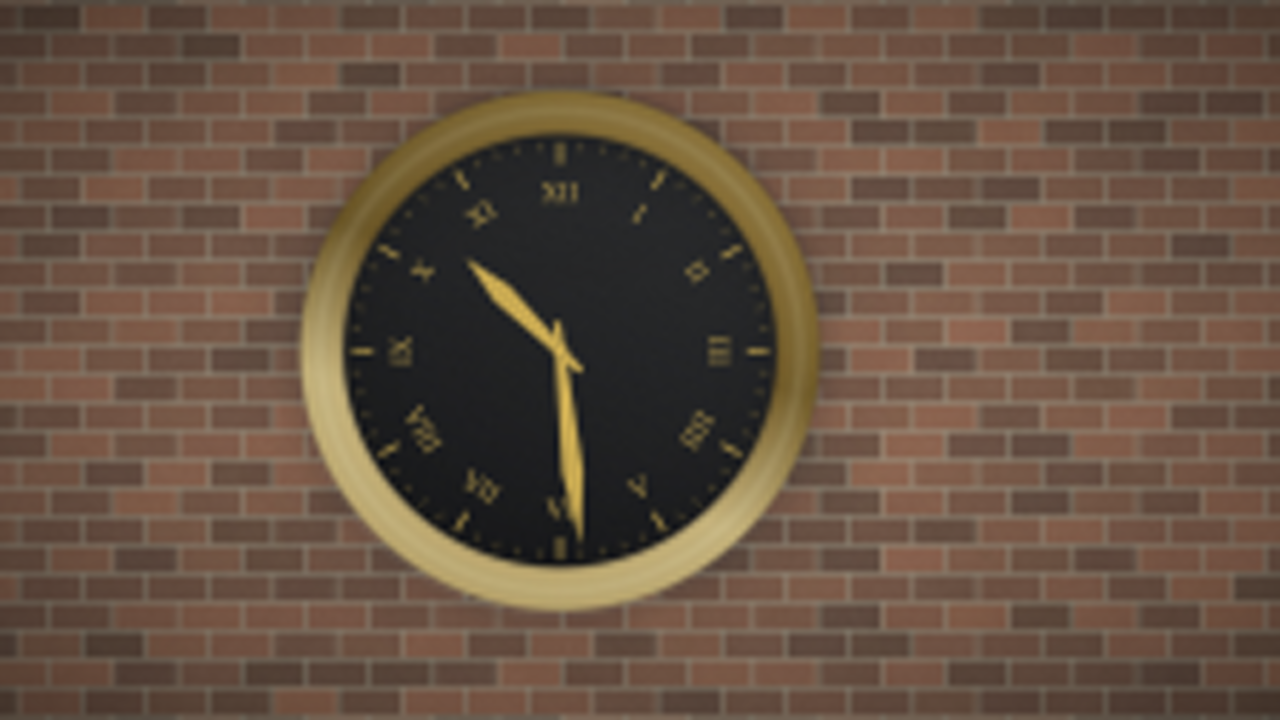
10:29
